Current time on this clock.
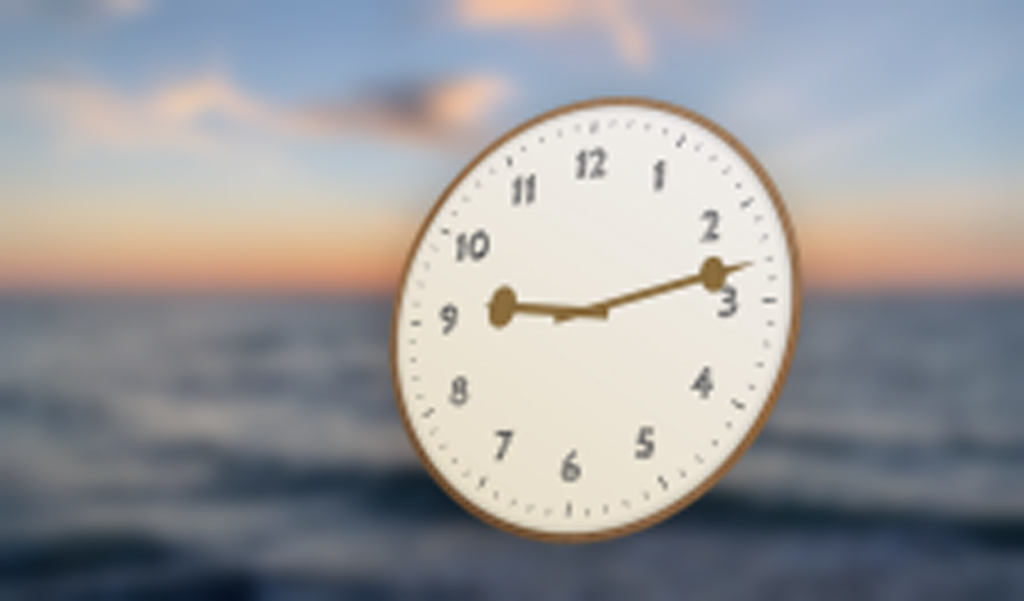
9:13
